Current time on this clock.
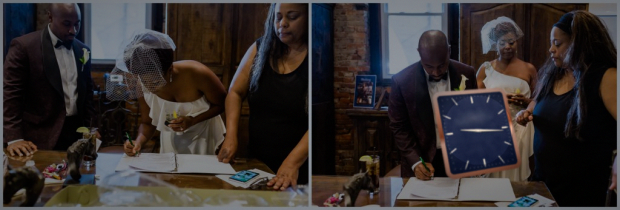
9:16
